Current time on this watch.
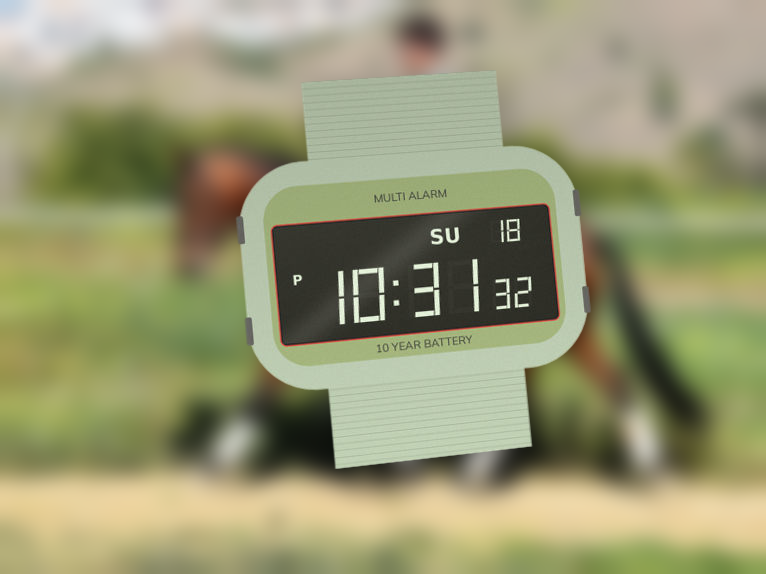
10:31:32
